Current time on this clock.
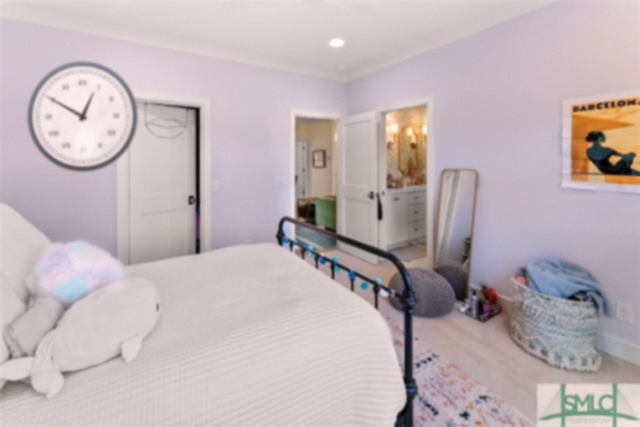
12:50
